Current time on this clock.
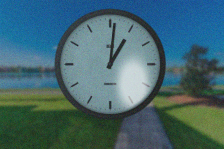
1:01
